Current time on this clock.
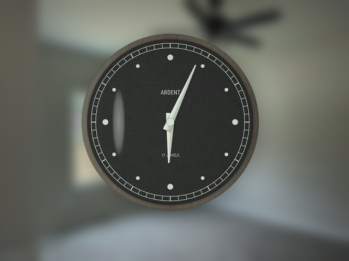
6:04
